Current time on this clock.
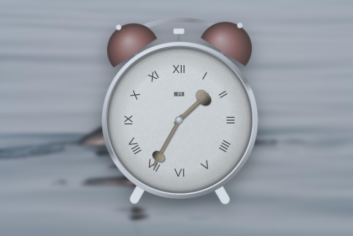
1:35
